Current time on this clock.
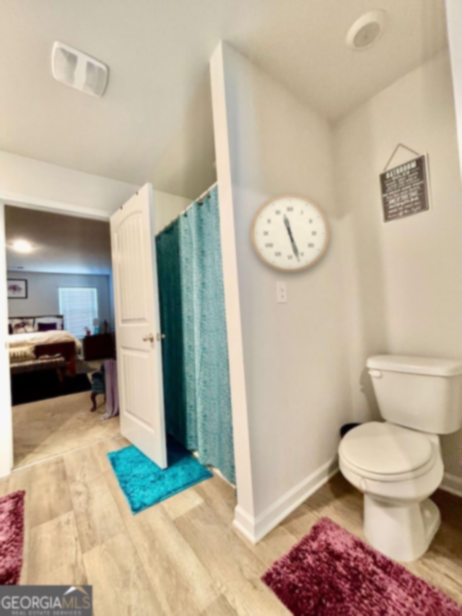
11:27
